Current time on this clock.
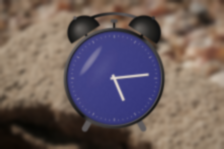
5:14
